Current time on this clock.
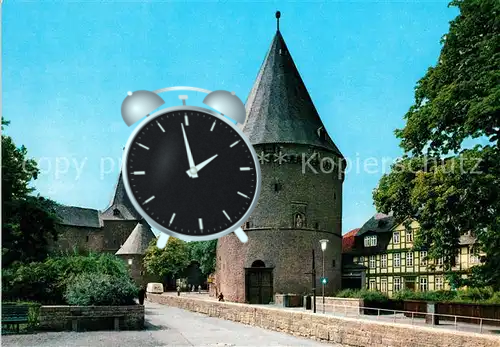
1:59
